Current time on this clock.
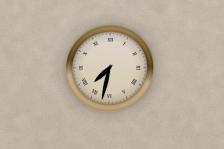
7:32
